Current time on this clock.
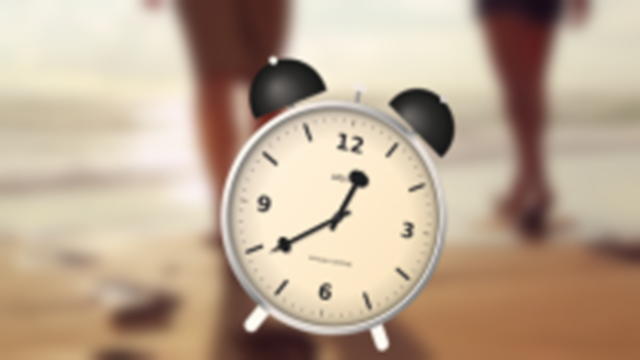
12:39
